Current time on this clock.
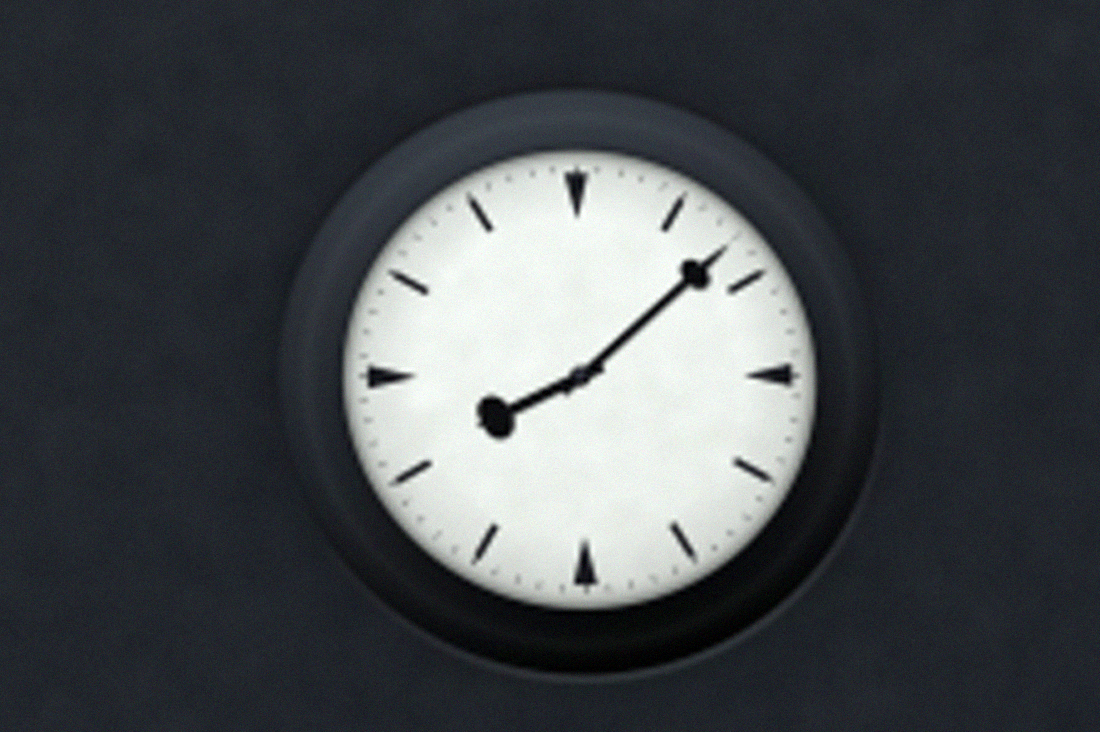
8:08
